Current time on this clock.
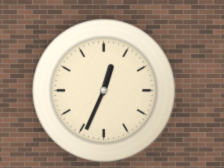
12:34
